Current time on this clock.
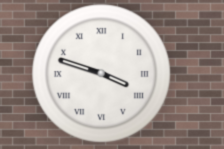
3:48
